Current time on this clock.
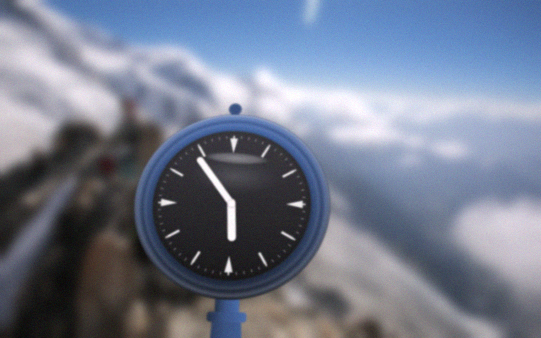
5:54
